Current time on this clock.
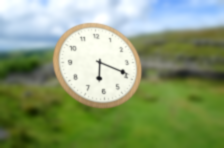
6:19
